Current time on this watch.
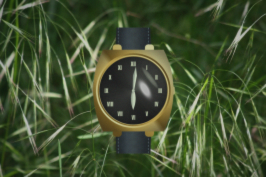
6:01
